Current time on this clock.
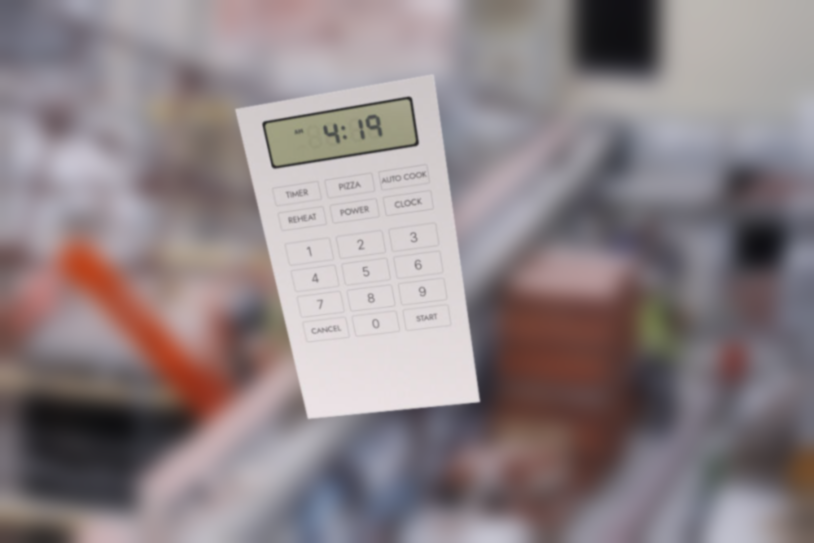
4:19
